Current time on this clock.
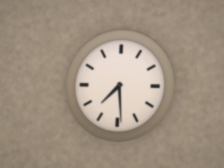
7:29
